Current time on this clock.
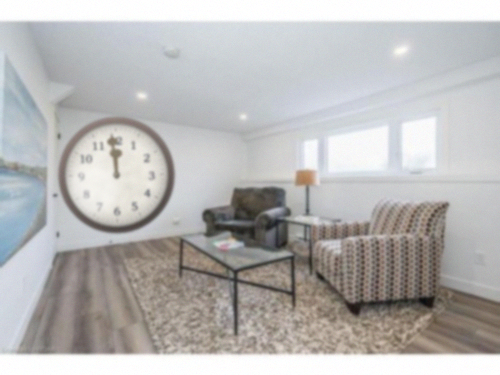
11:59
